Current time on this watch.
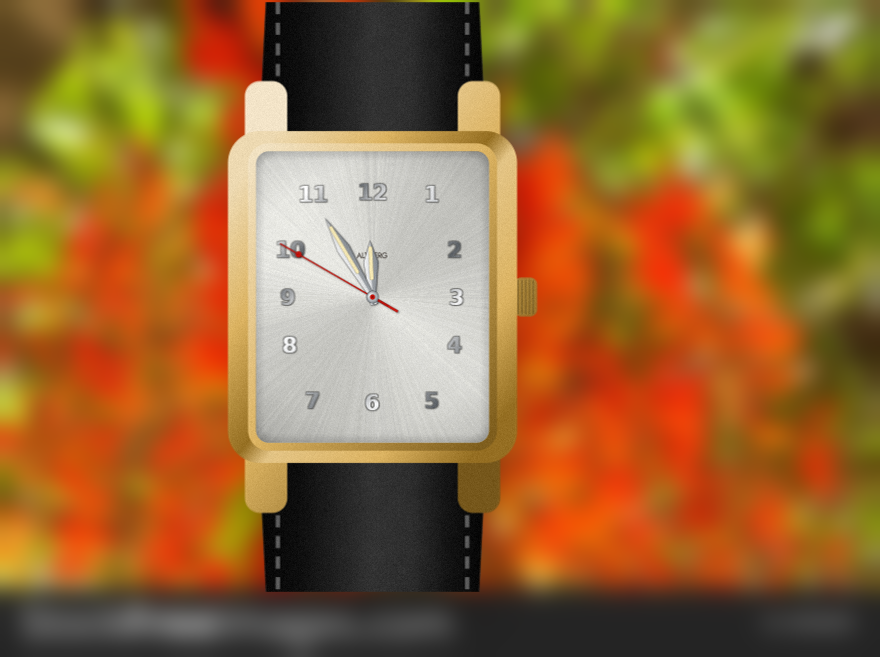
11:54:50
